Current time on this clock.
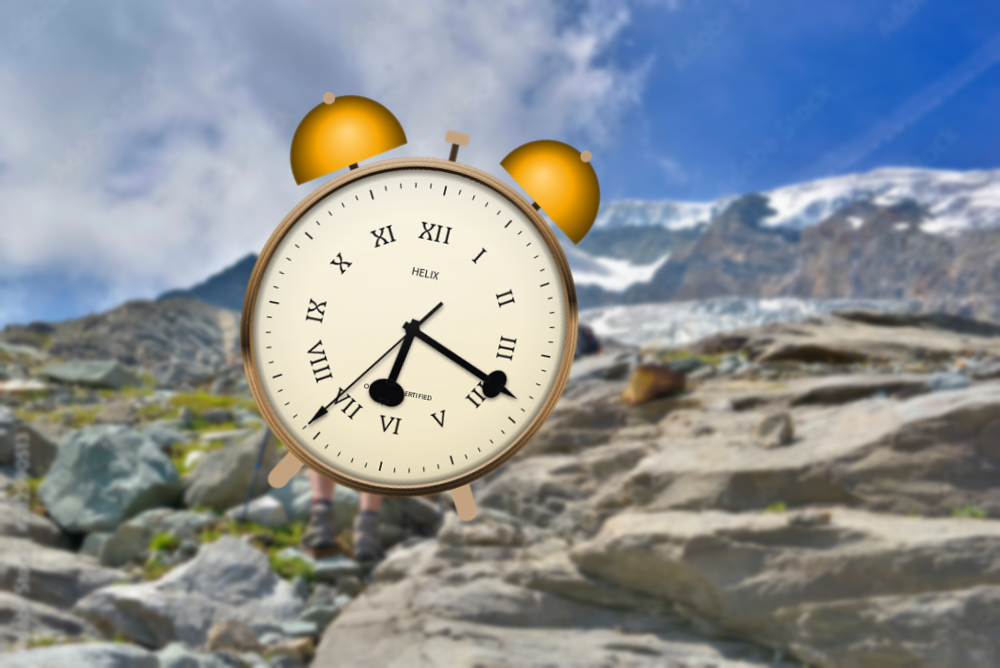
6:18:36
